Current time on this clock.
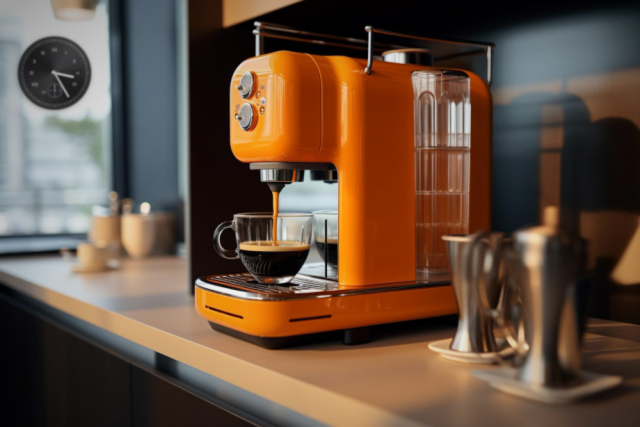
3:25
